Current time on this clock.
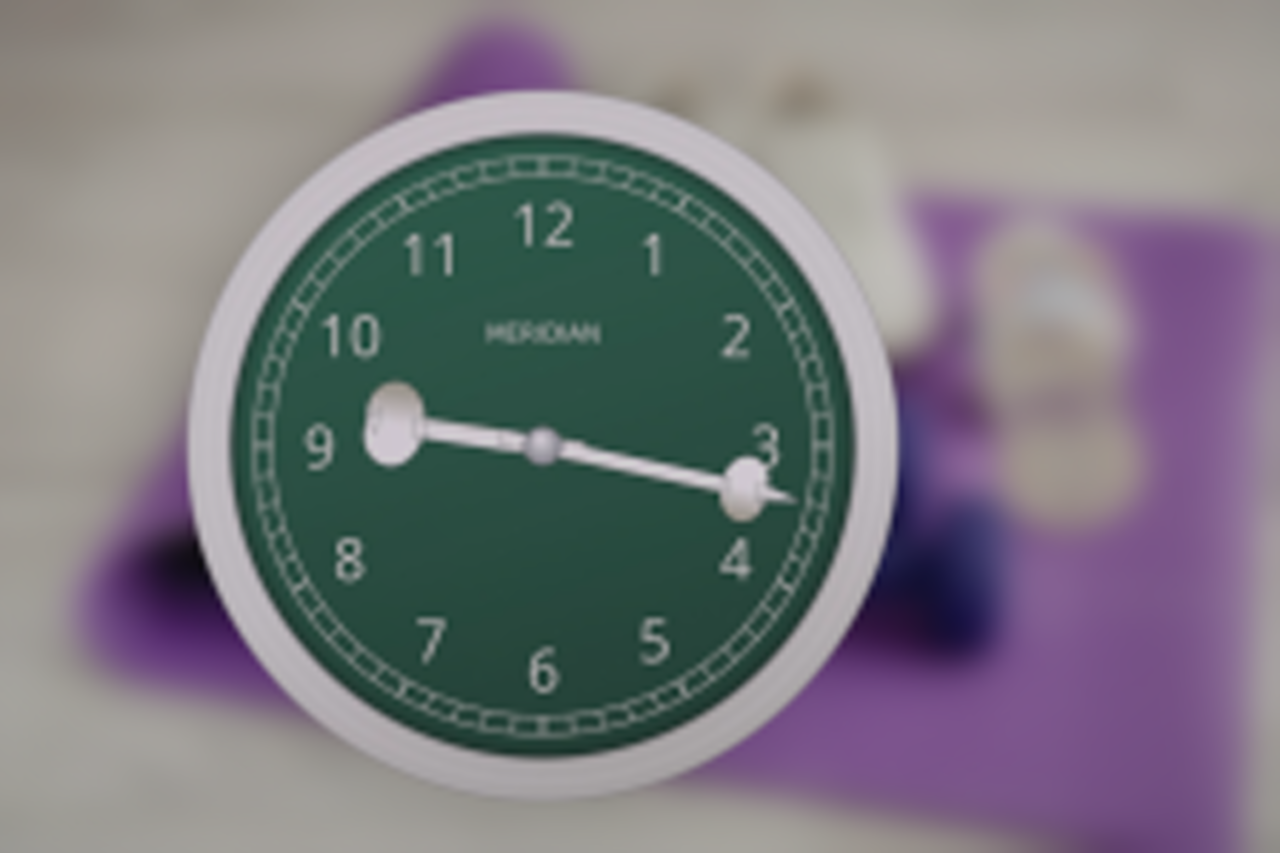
9:17
